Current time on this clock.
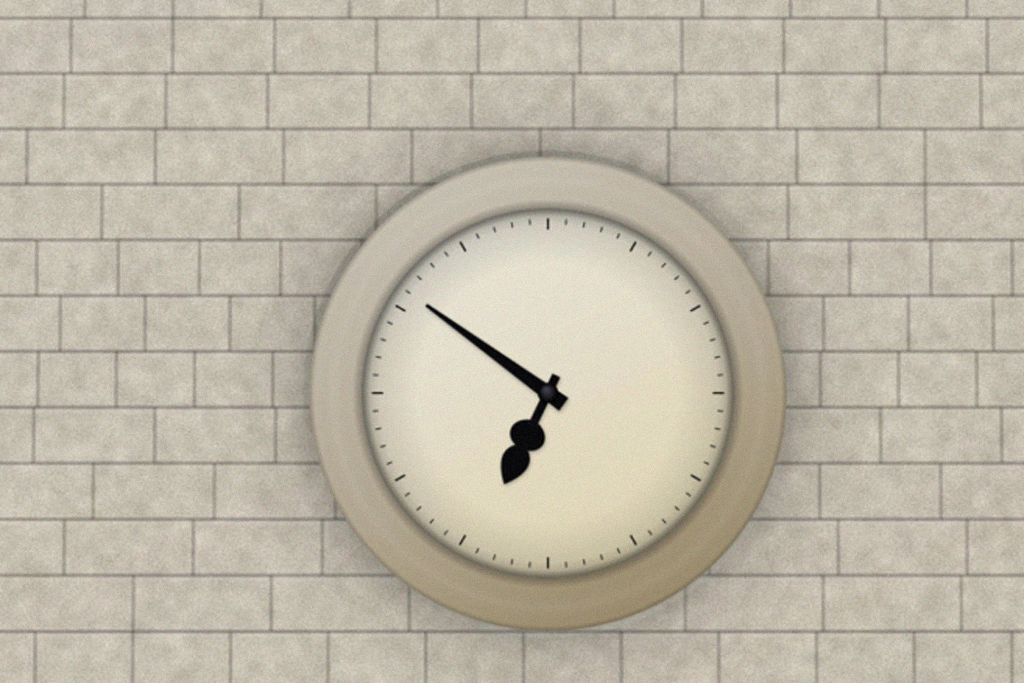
6:51
